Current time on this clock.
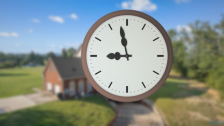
8:58
